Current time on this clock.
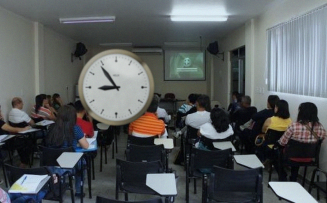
8:54
